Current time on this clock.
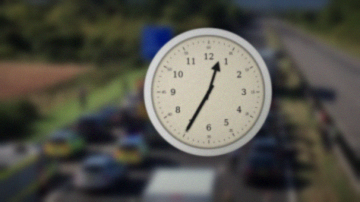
12:35
